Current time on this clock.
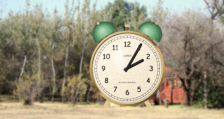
2:05
